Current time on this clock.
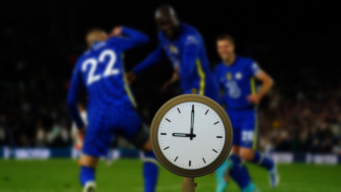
9:00
